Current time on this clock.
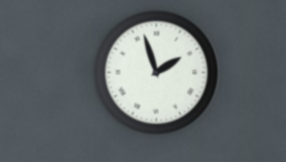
1:57
